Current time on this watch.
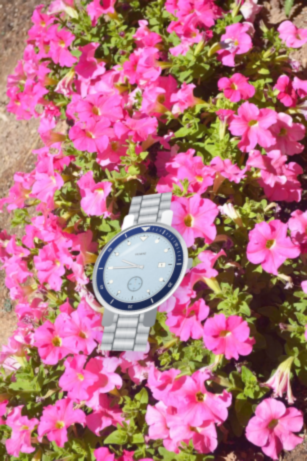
9:45
